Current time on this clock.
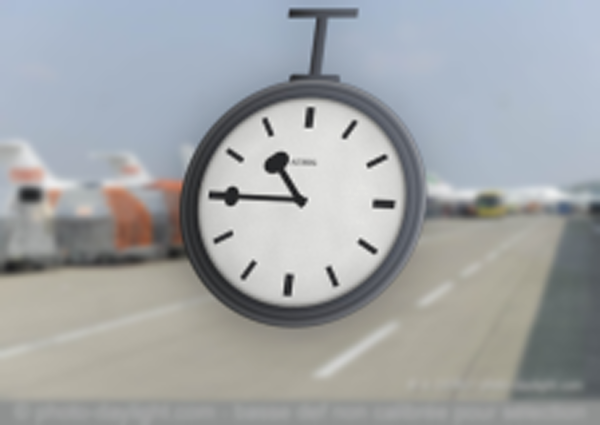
10:45
